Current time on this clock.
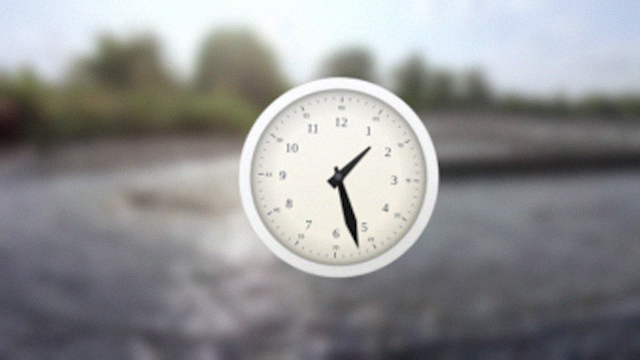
1:27
